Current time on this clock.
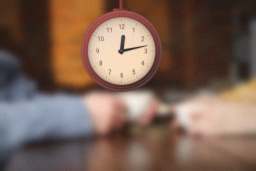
12:13
